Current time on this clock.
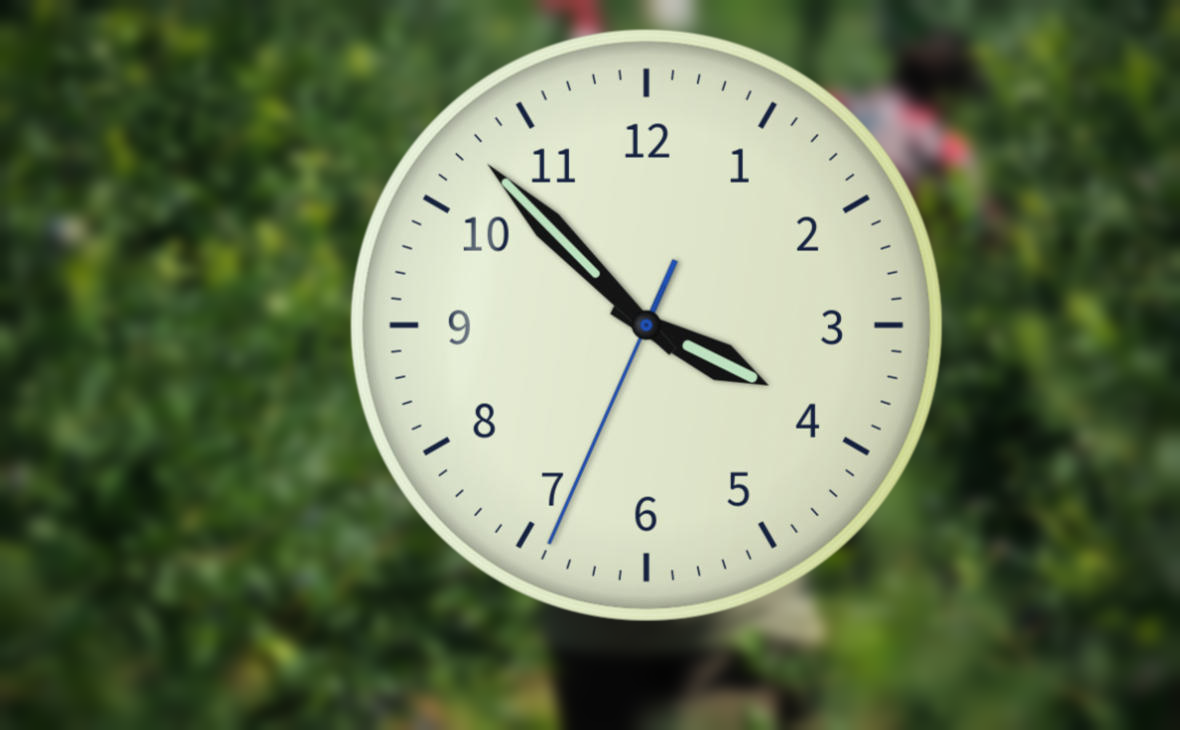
3:52:34
